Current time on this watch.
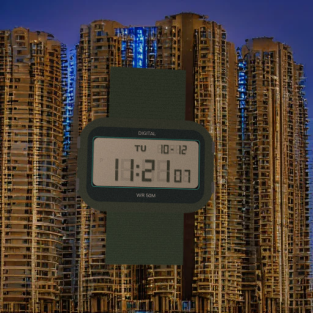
11:21:07
